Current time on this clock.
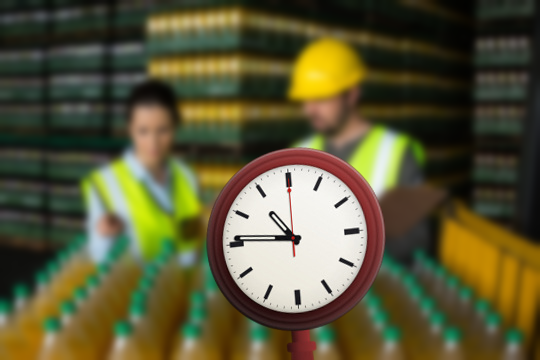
10:46:00
